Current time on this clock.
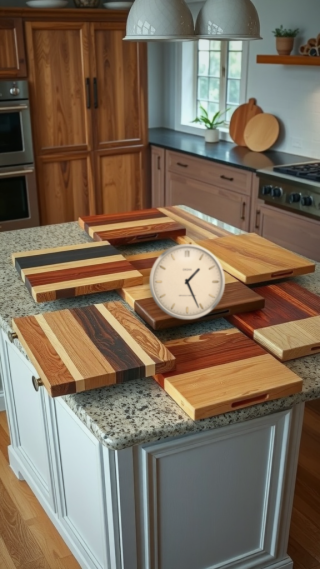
1:26
